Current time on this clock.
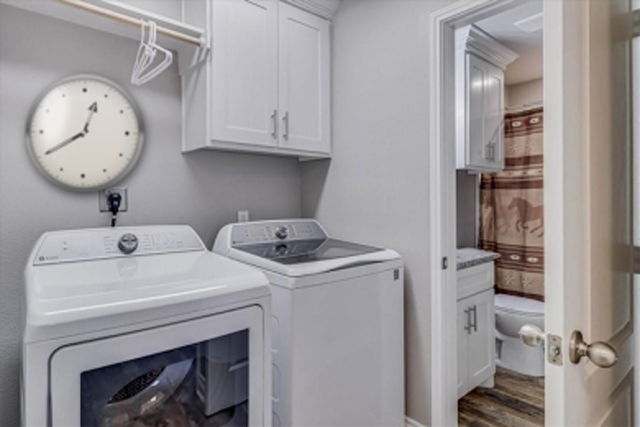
12:40
